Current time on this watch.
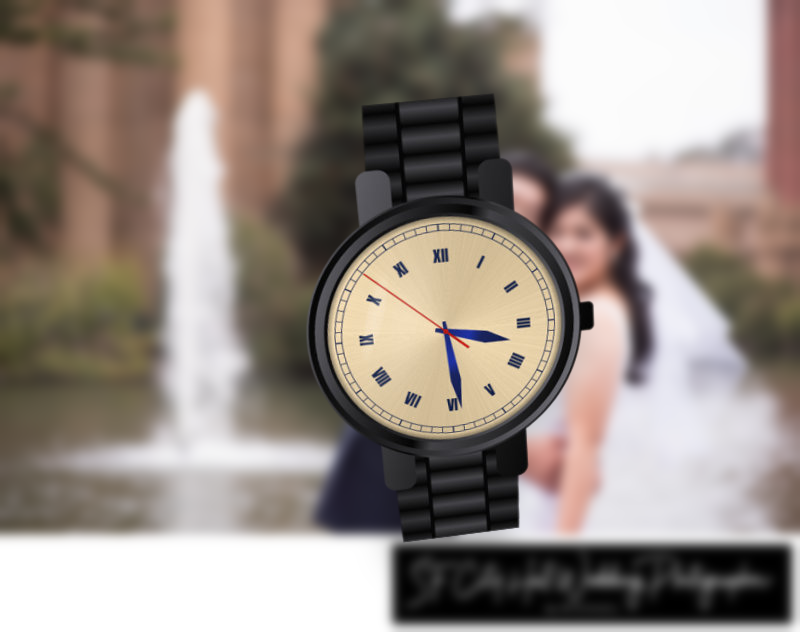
3:28:52
